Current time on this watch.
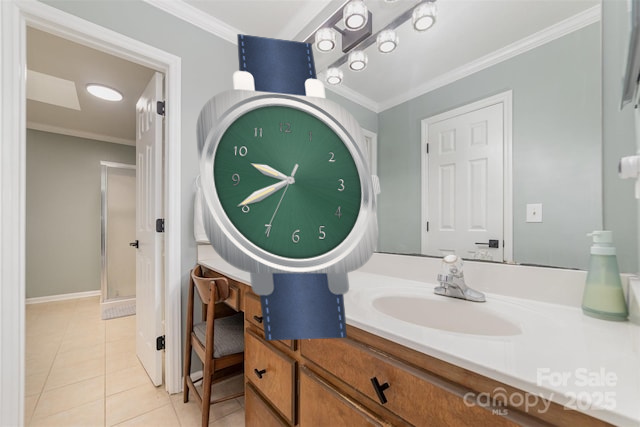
9:40:35
